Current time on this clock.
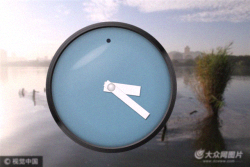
3:22
